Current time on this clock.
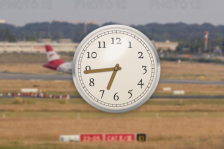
6:44
